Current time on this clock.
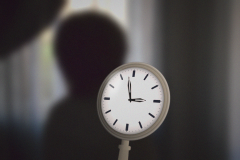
2:58
